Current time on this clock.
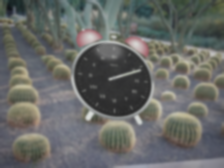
2:11
